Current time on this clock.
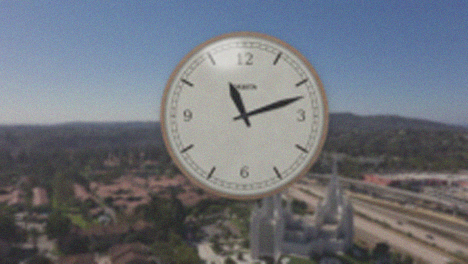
11:12
